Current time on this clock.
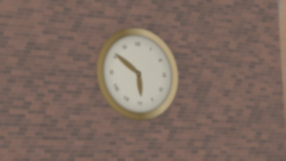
5:51
